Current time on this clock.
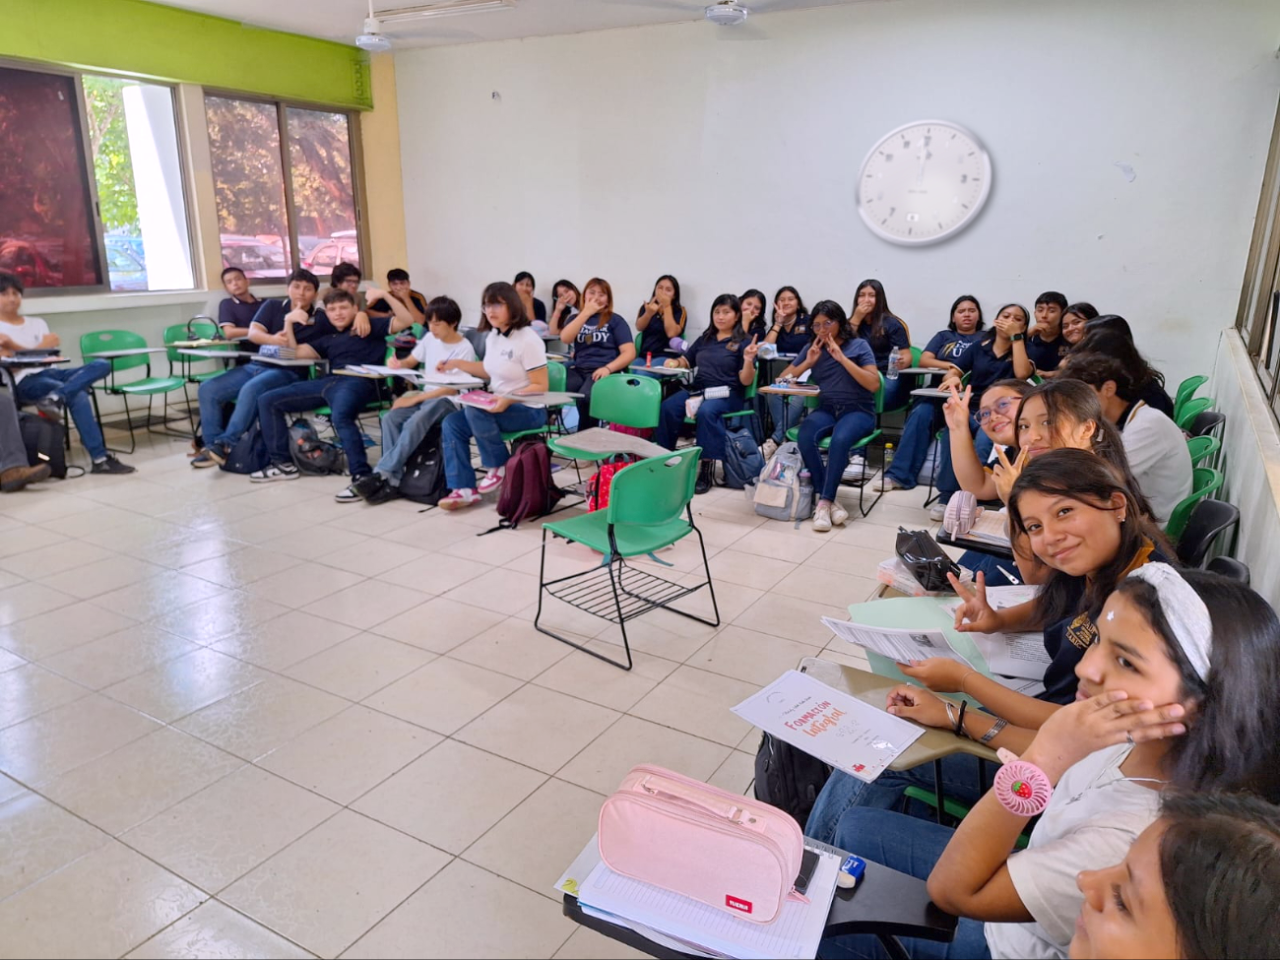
11:59
